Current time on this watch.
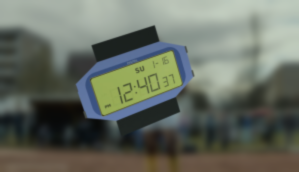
12:40:37
